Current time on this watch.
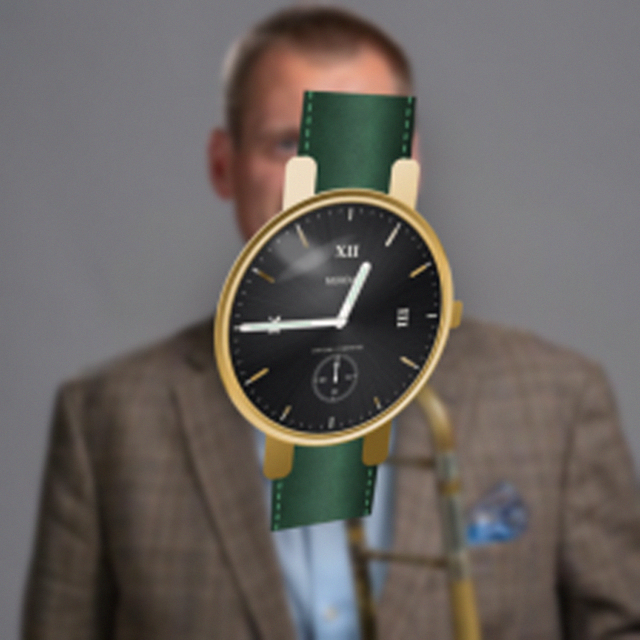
12:45
